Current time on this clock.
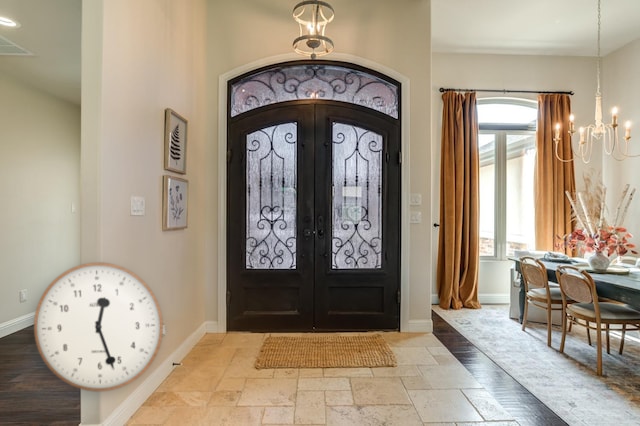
12:27
